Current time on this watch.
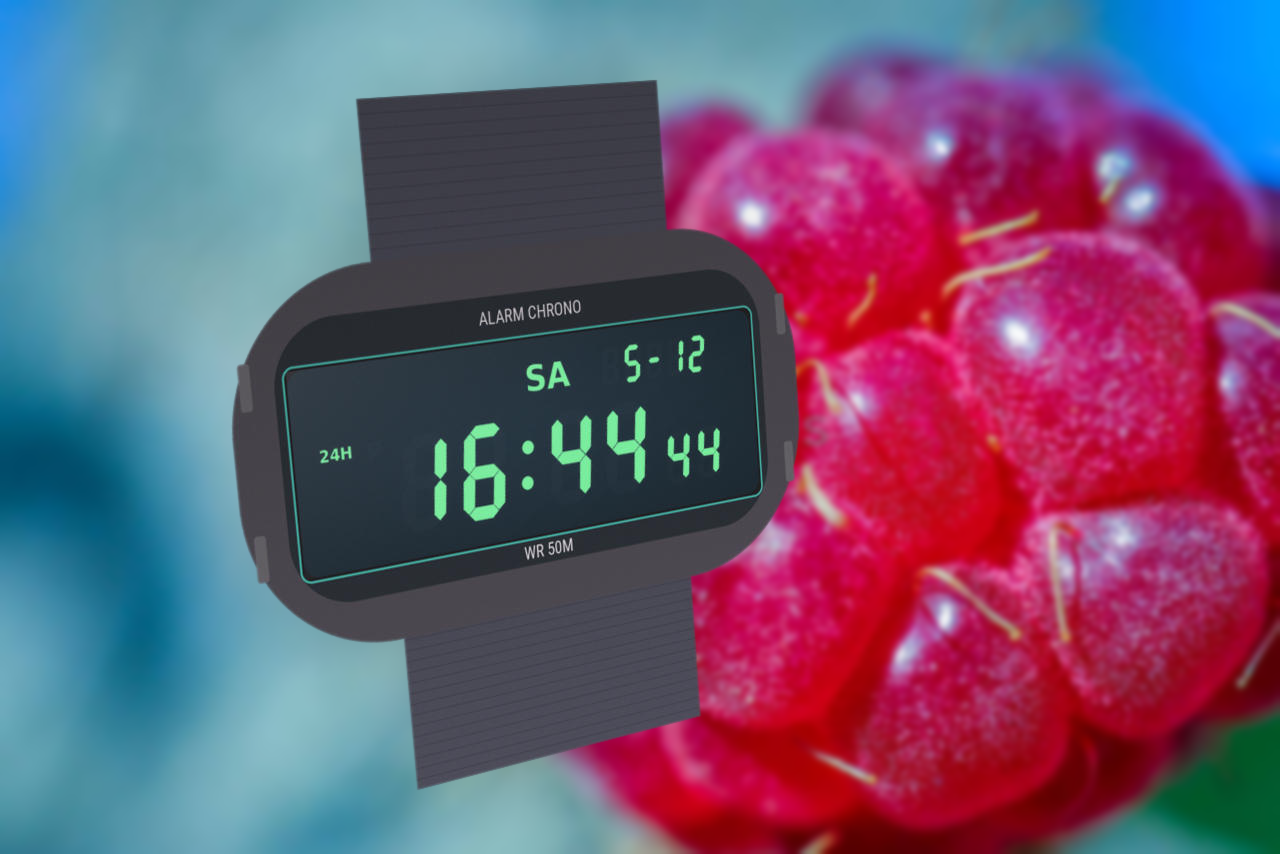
16:44:44
